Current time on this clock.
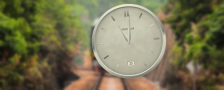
11:01
